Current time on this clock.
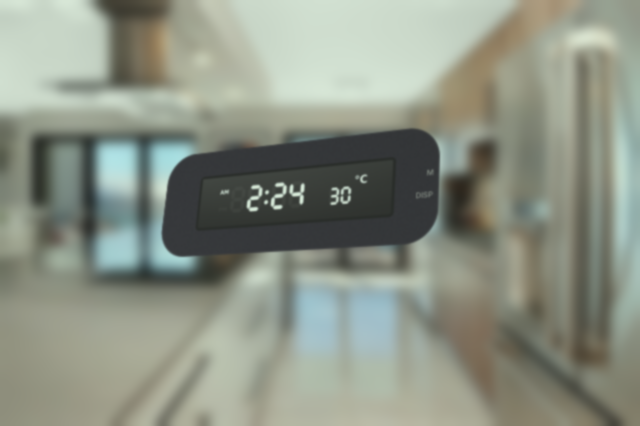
2:24
